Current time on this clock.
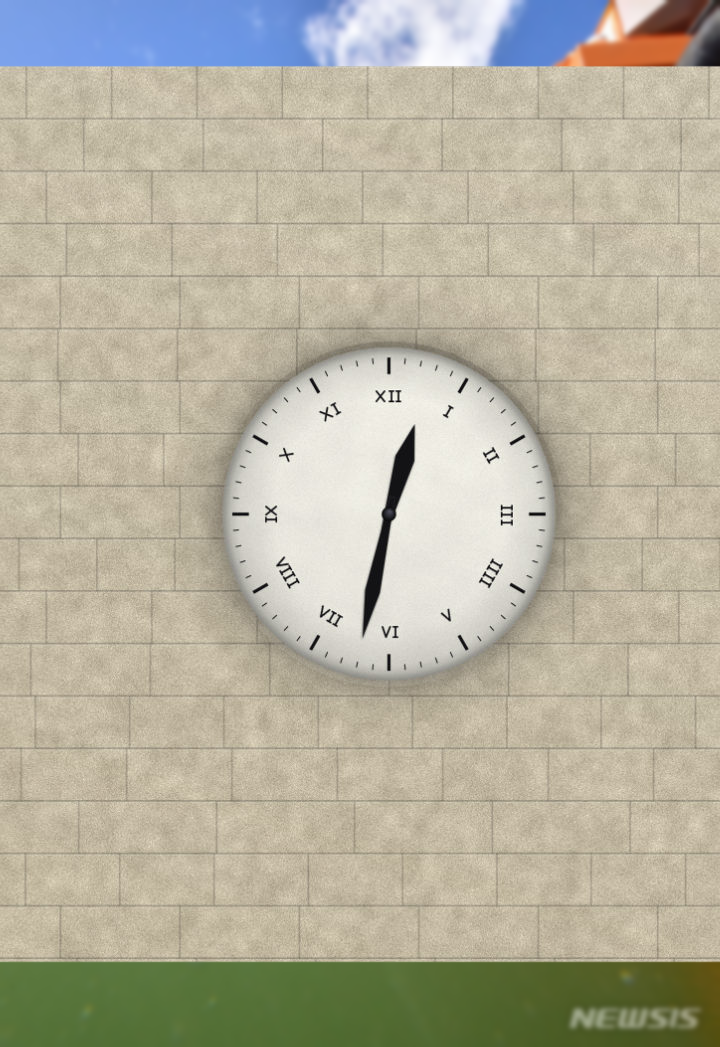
12:32
